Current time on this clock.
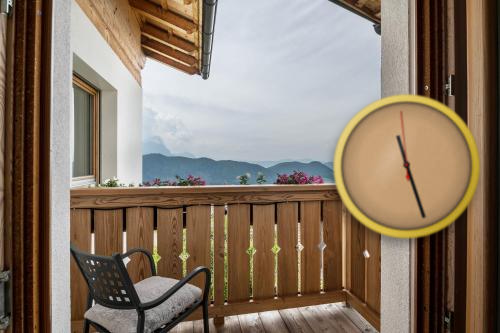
11:26:59
